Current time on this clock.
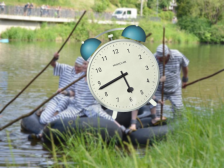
5:43
